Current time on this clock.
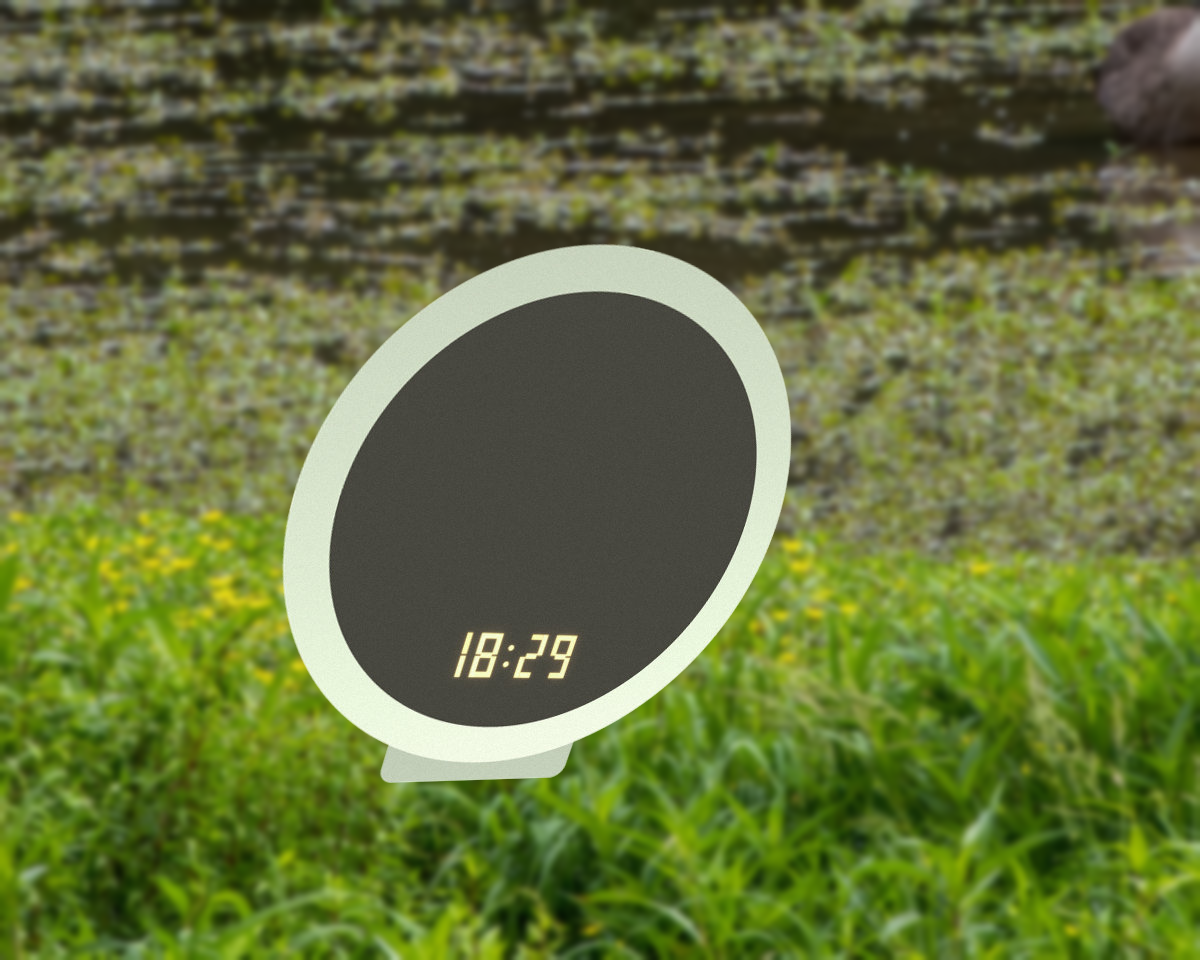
18:29
